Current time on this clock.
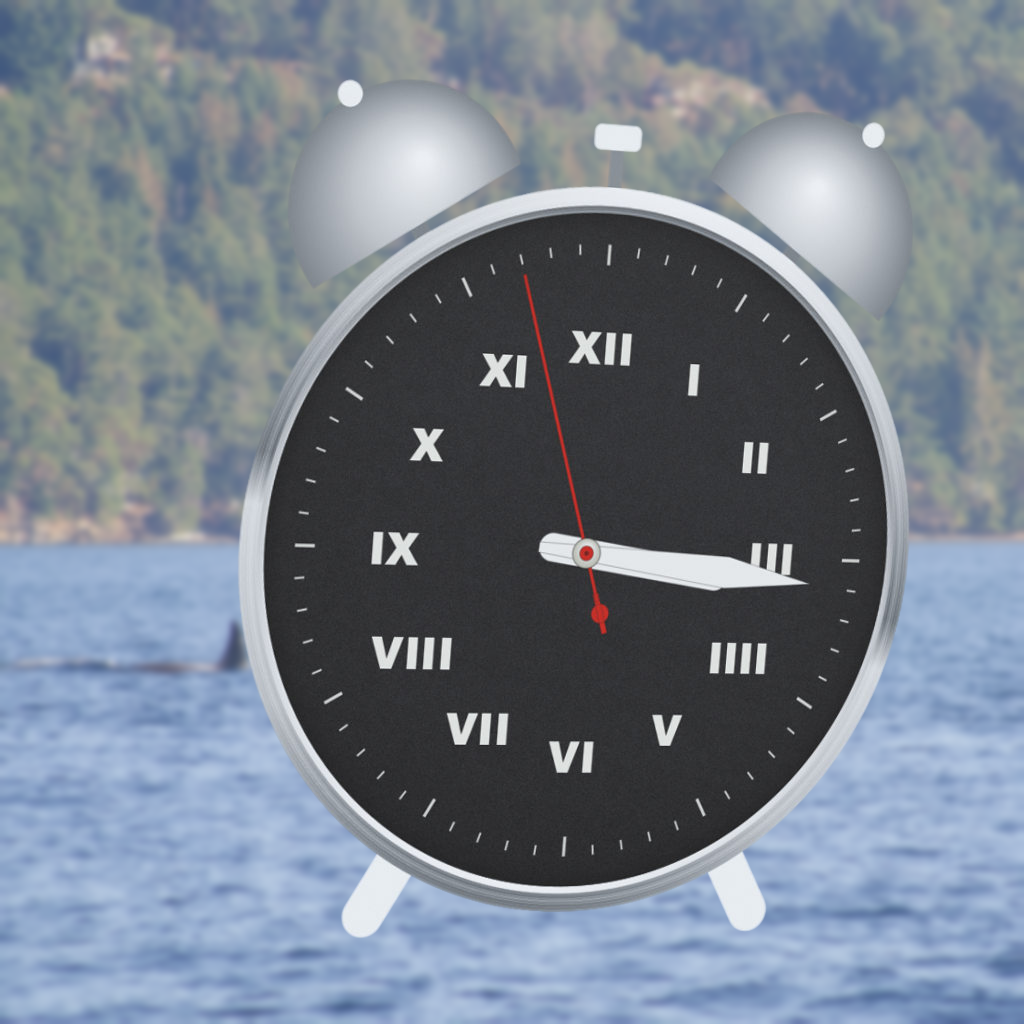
3:15:57
